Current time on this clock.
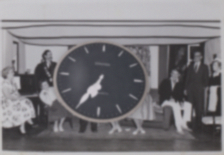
6:35
